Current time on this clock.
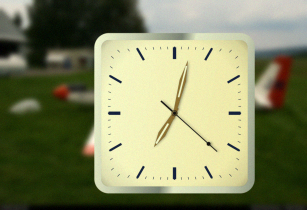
7:02:22
